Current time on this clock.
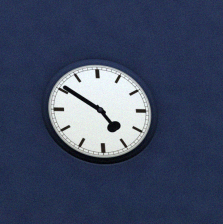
4:51
